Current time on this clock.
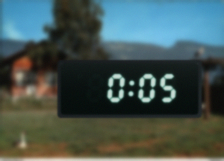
0:05
